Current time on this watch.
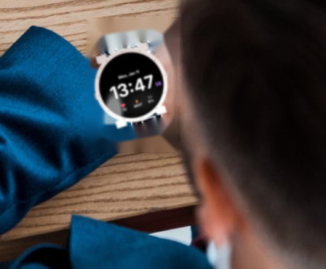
13:47
